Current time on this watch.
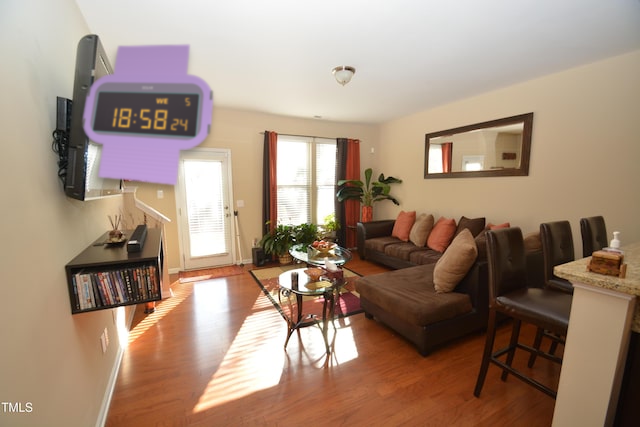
18:58:24
